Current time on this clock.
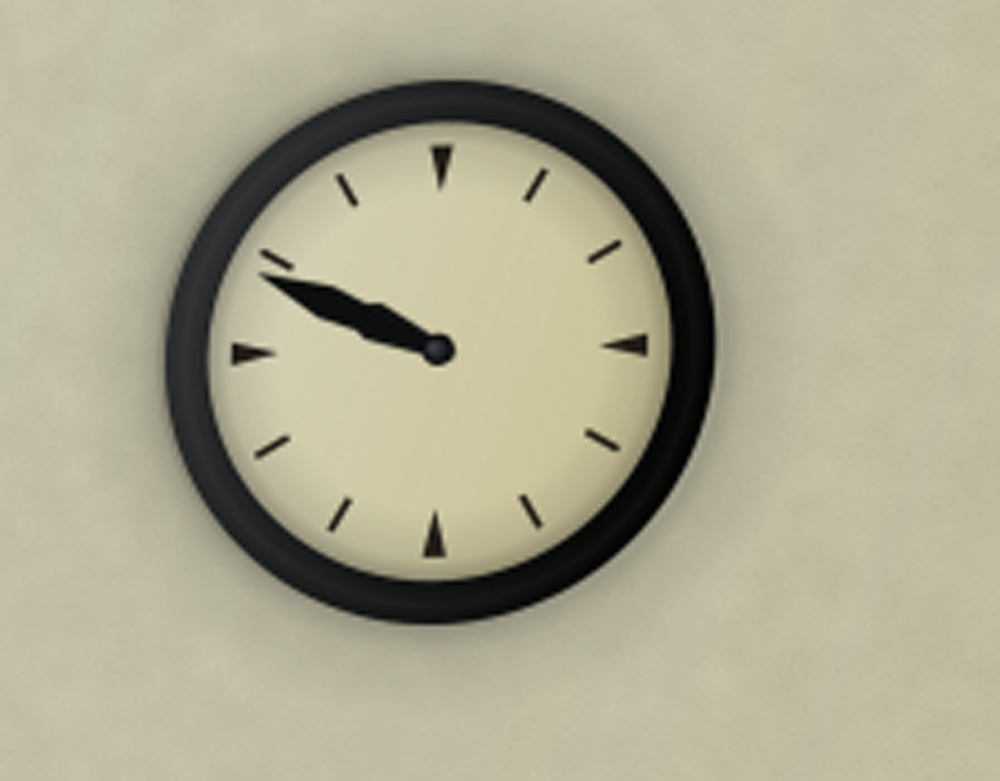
9:49
